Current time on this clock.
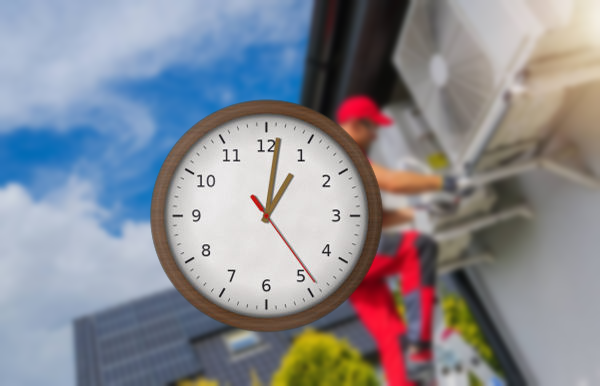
1:01:24
